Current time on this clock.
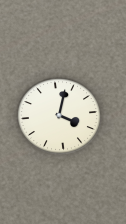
4:03
